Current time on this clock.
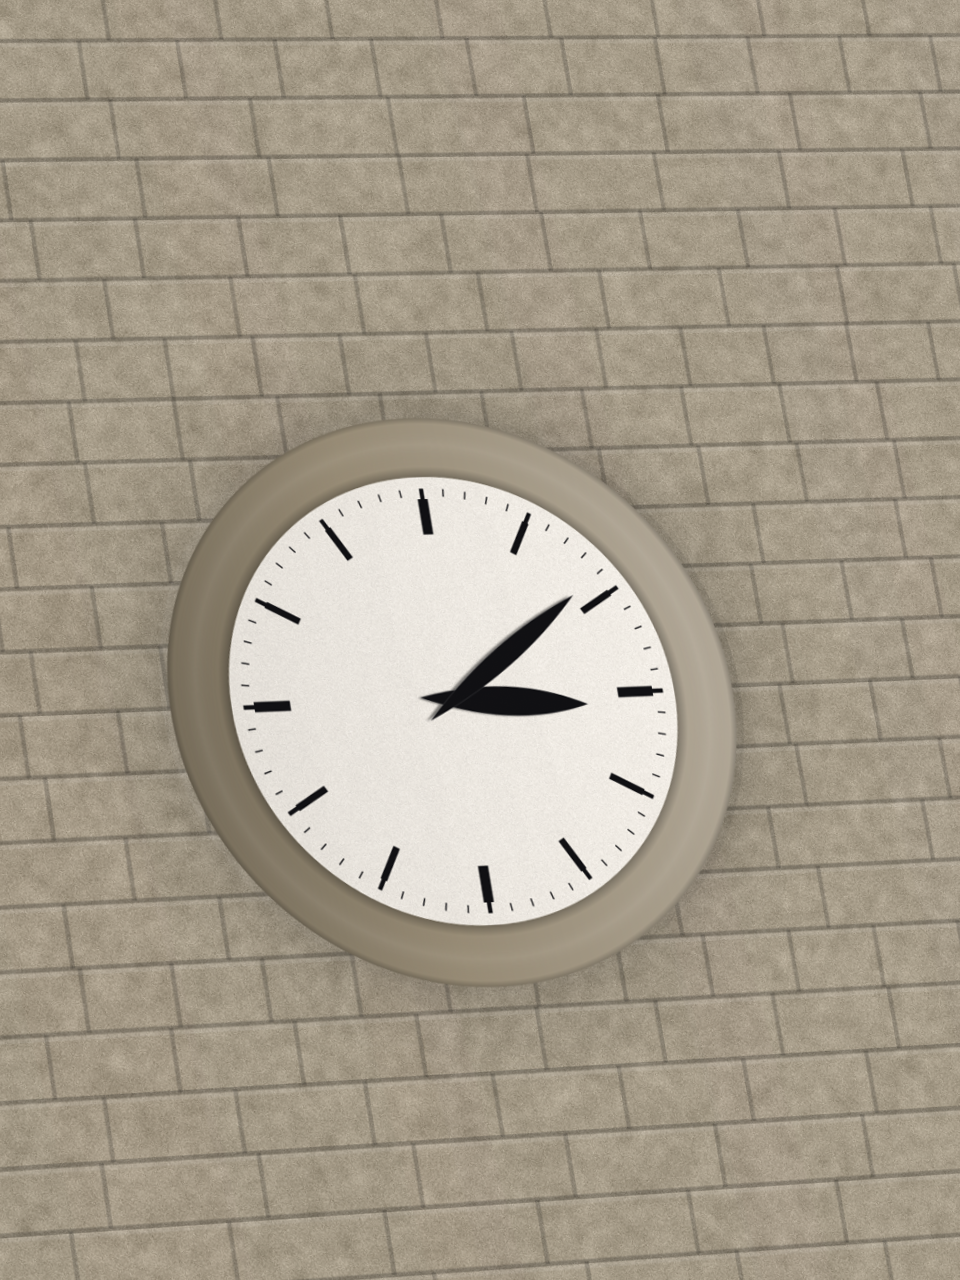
3:09
